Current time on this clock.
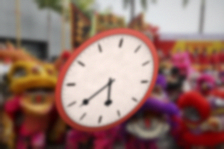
5:38
